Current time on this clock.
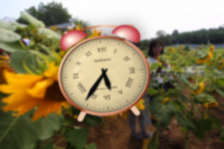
5:36
